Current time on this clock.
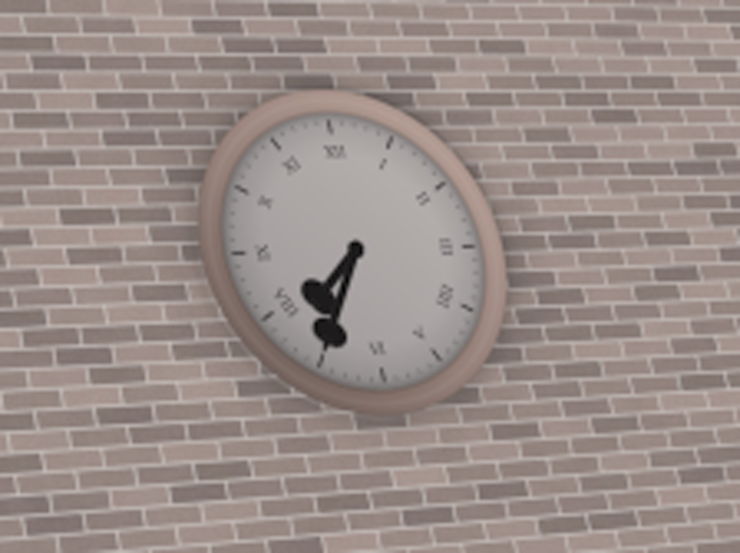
7:35
